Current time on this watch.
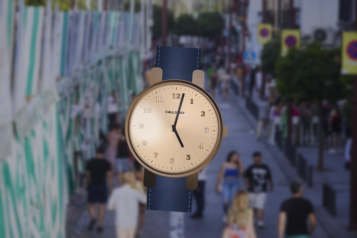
5:02
